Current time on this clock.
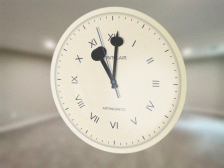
11:00:57
